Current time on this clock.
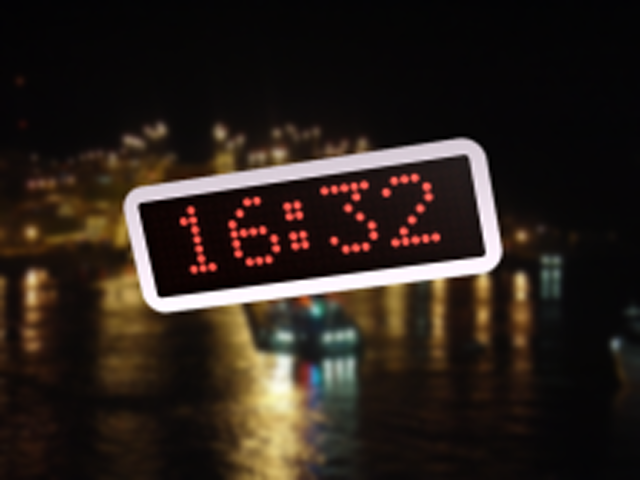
16:32
